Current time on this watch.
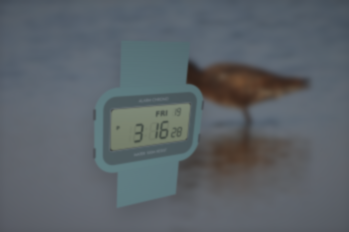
3:16
